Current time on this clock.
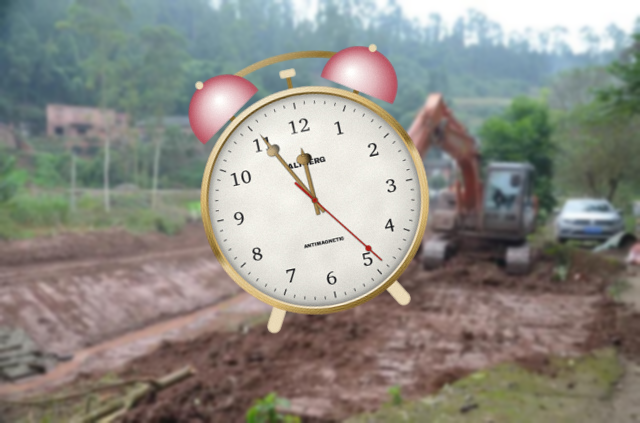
11:55:24
